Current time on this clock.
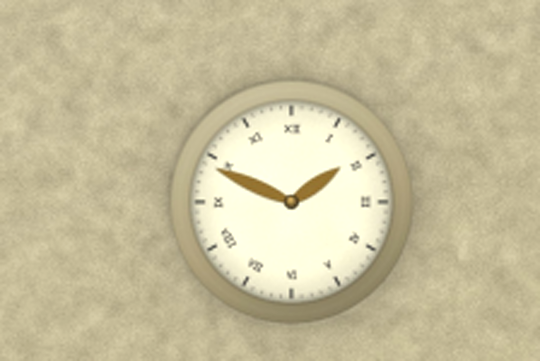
1:49
